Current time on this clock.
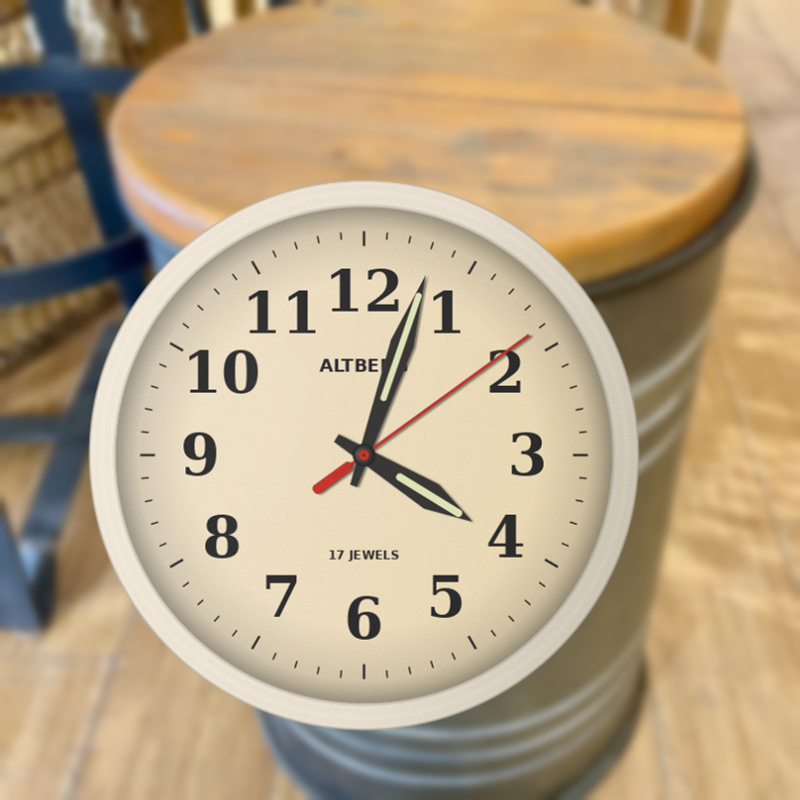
4:03:09
